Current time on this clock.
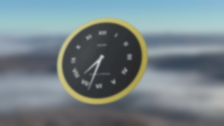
7:33
